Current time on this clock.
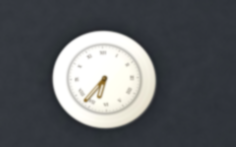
6:37
